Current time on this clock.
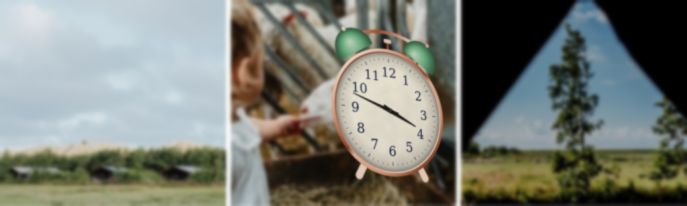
3:48
